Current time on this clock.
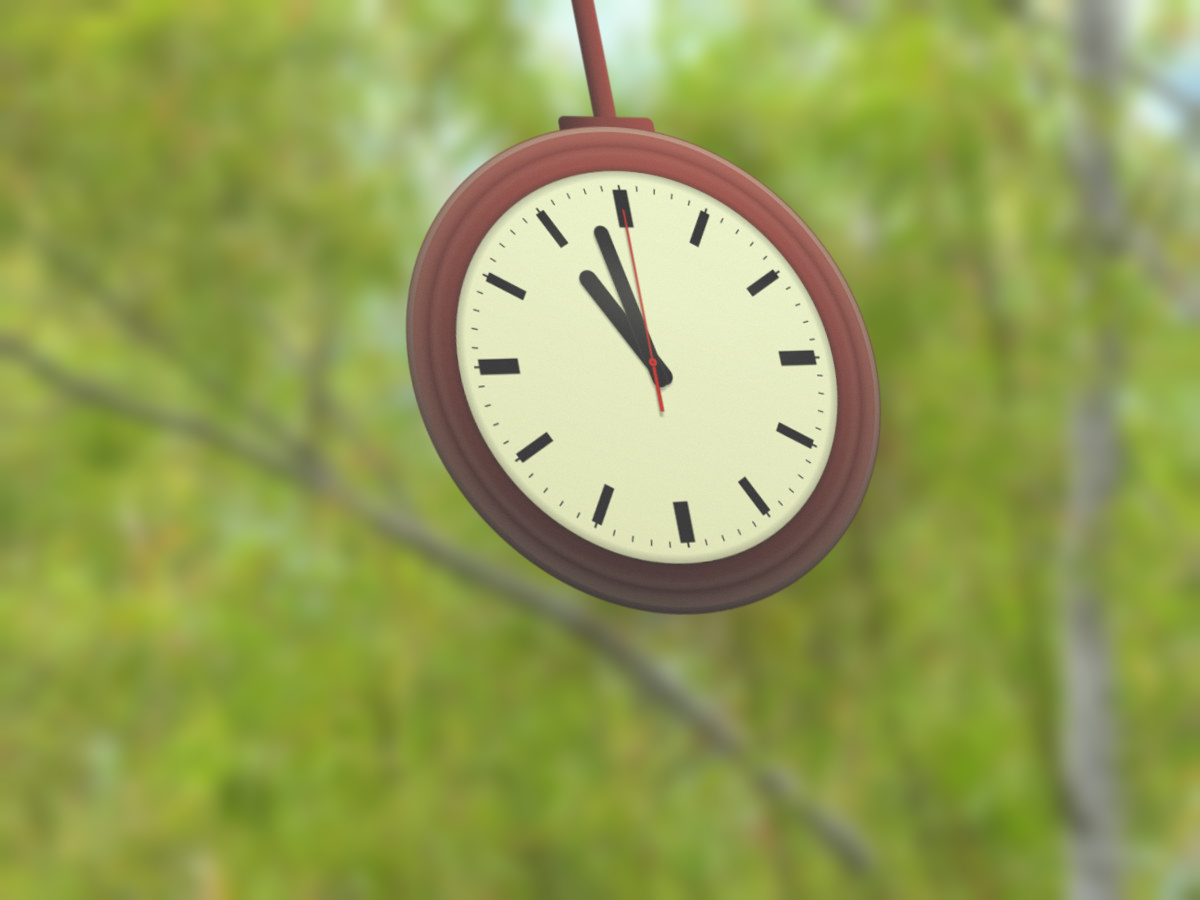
10:58:00
